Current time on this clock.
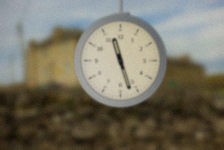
11:27
